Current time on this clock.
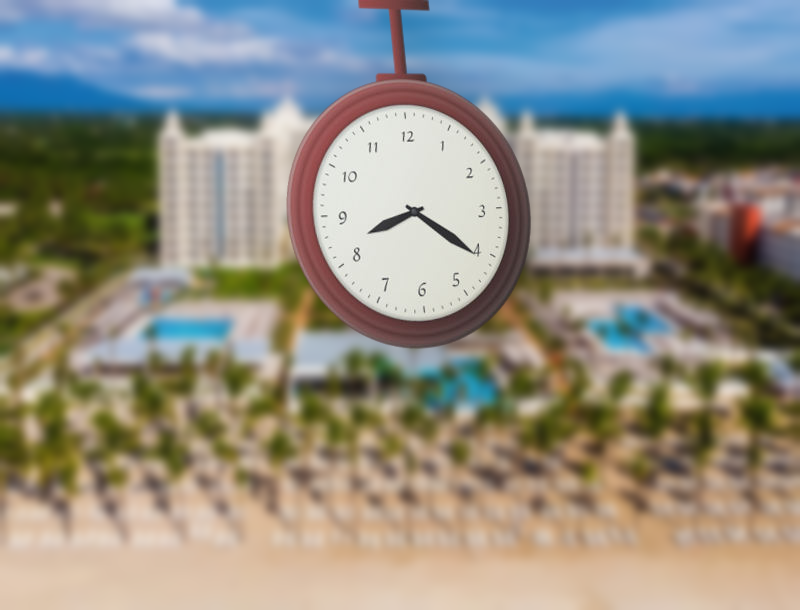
8:21
